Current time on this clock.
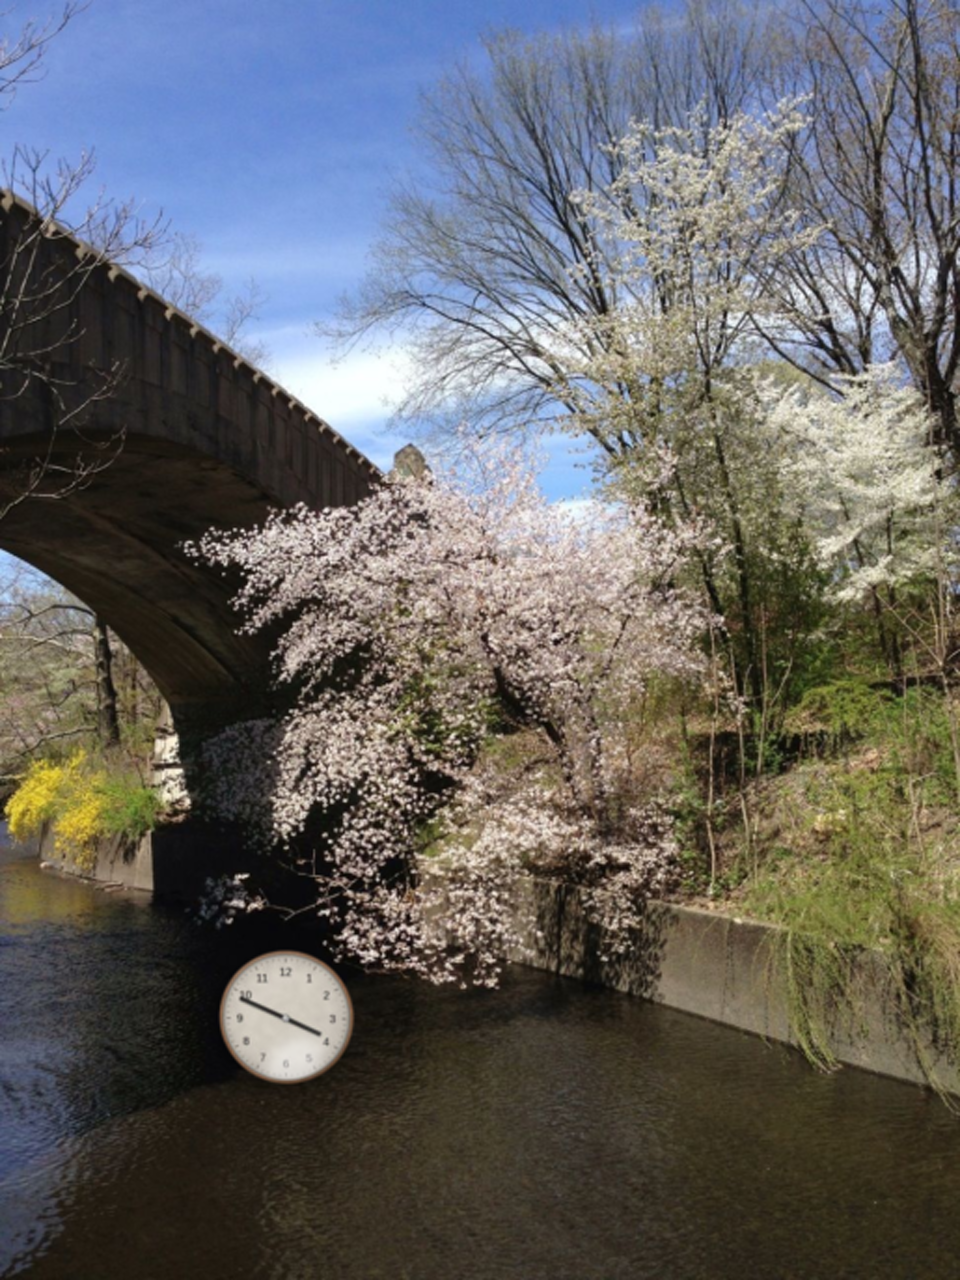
3:49
